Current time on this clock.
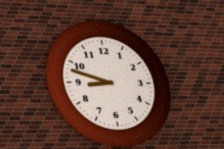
8:48
